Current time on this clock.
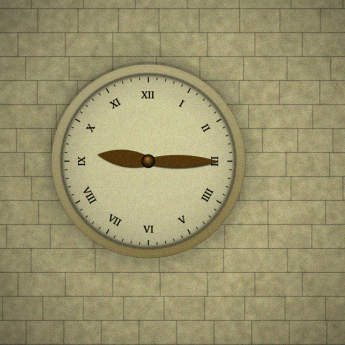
9:15
